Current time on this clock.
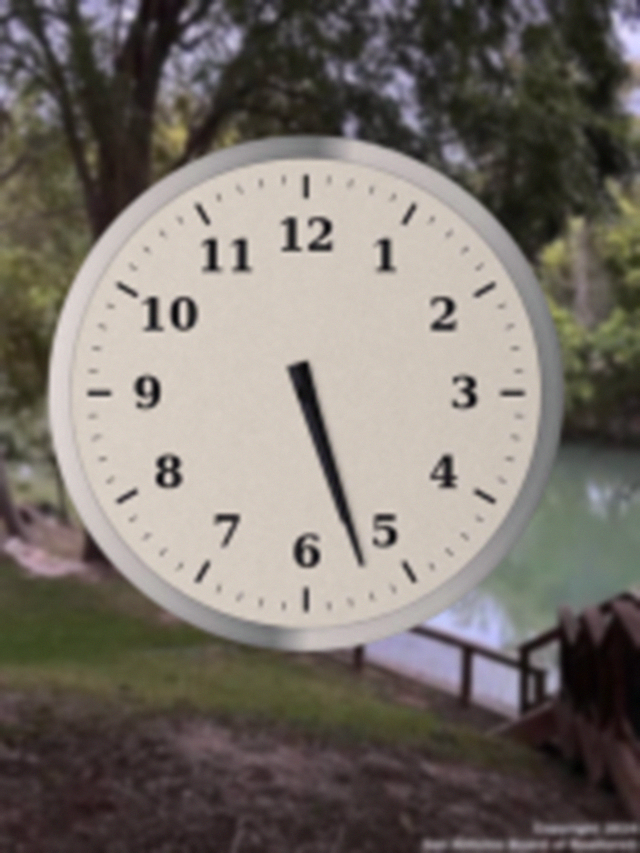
5:27
